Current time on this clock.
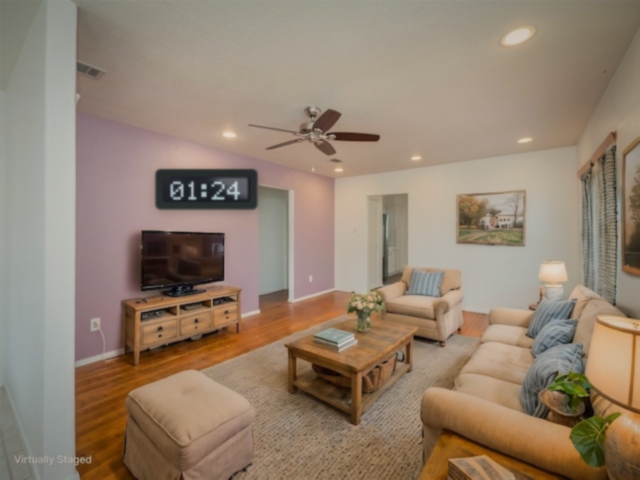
1:24
